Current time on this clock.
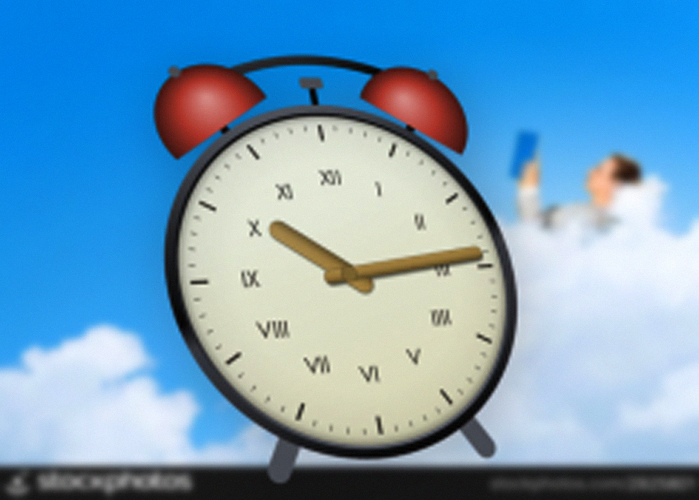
10:14
